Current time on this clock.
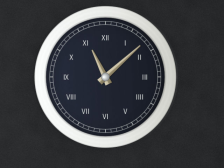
11:08
